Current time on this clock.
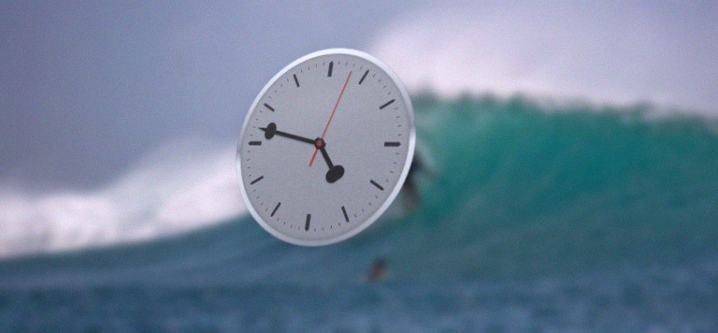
4:47:03
